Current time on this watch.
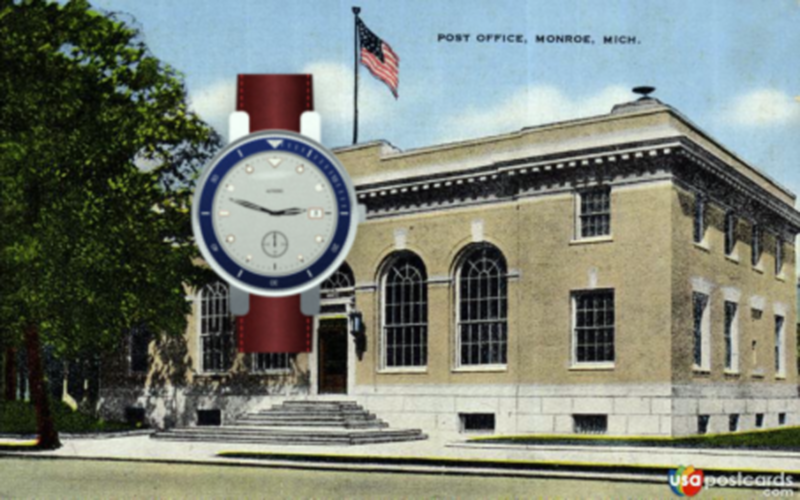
2:48
